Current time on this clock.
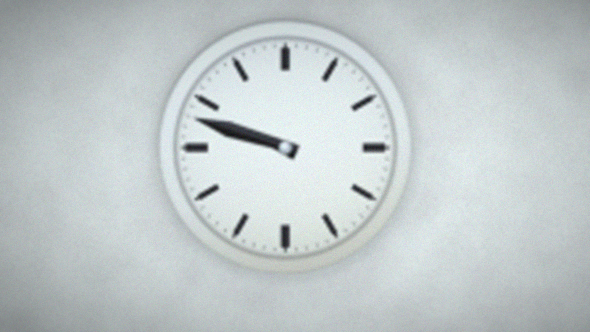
9:48
